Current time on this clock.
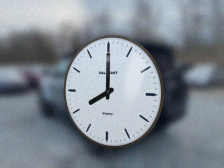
8:00
